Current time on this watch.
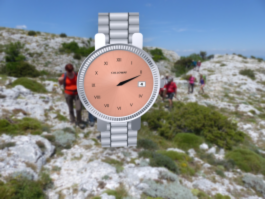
2:11
